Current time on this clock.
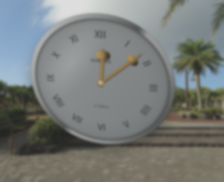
12:08
